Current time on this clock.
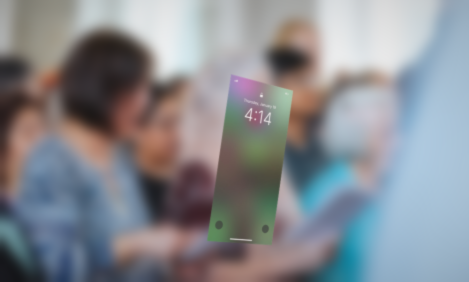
4:14
